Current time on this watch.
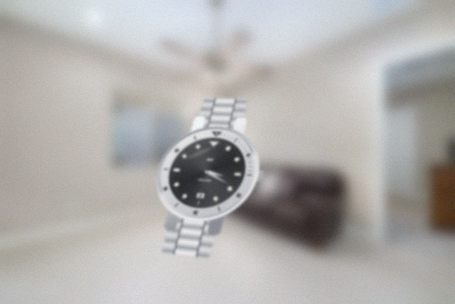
3:19
